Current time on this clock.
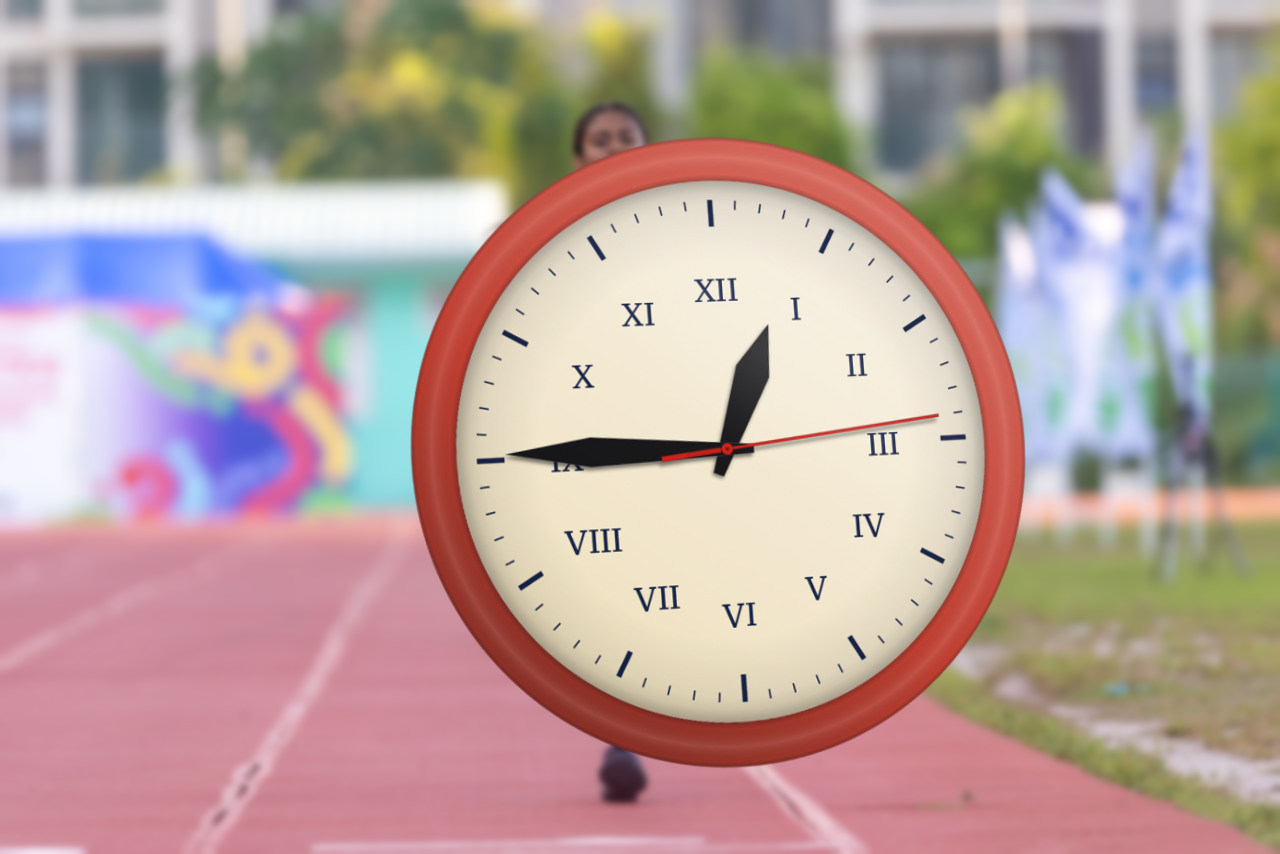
12:45:14
